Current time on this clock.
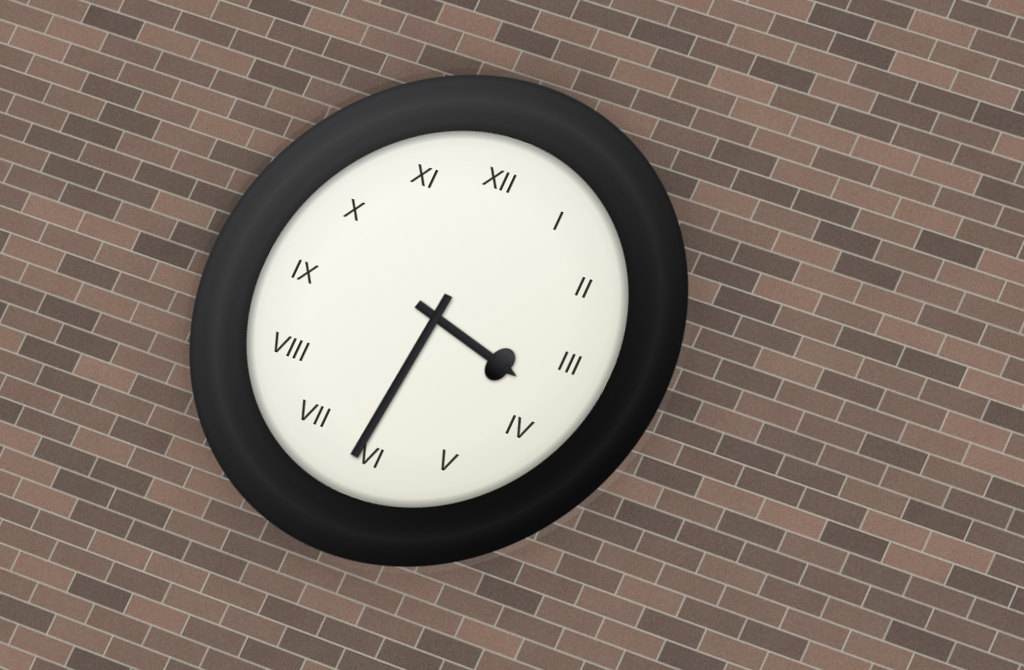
3:31
